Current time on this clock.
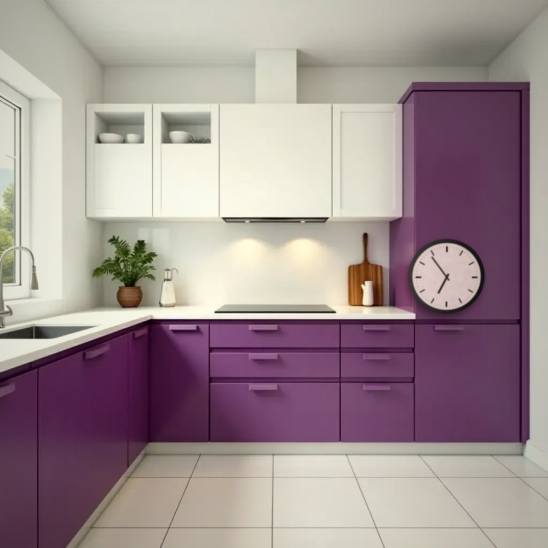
6:54
